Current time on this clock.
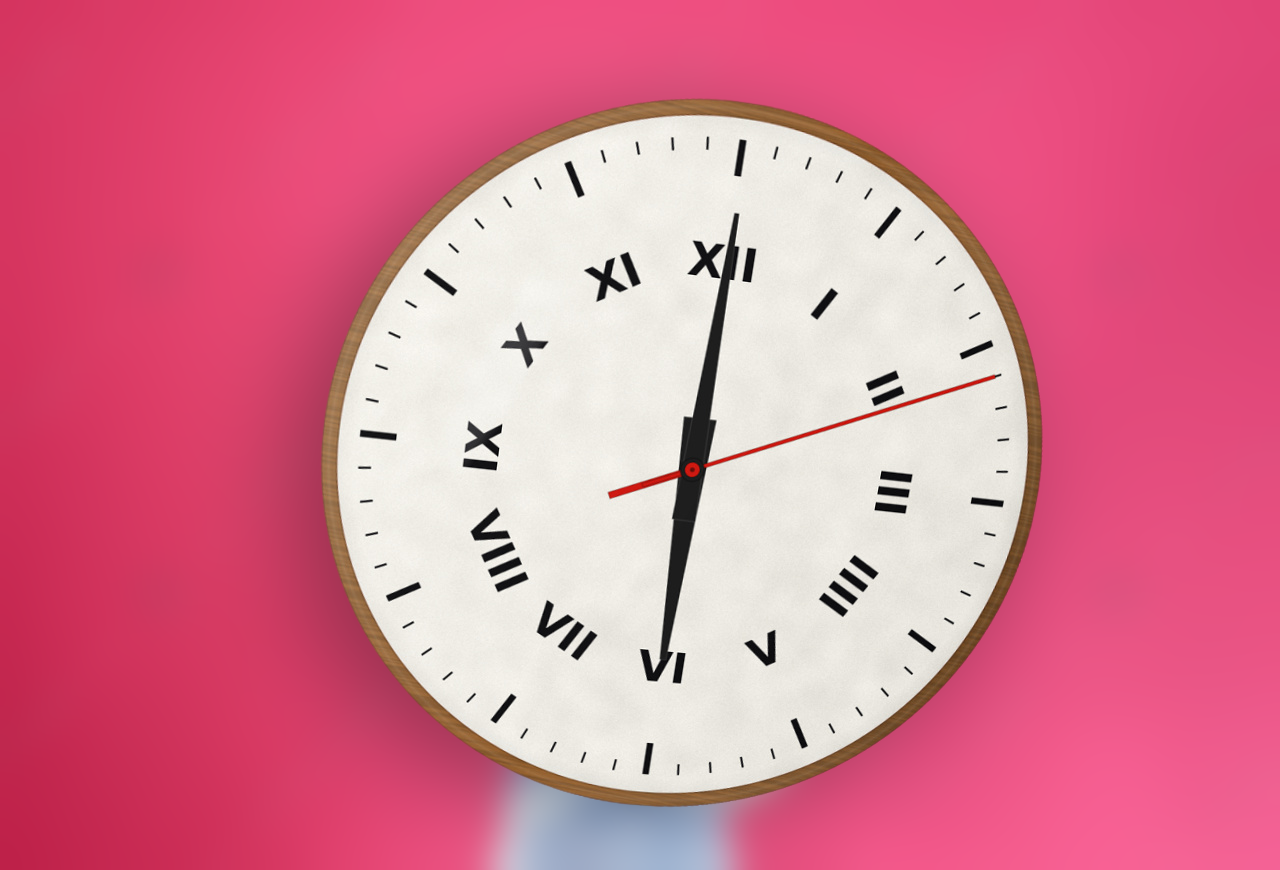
6:00:11
